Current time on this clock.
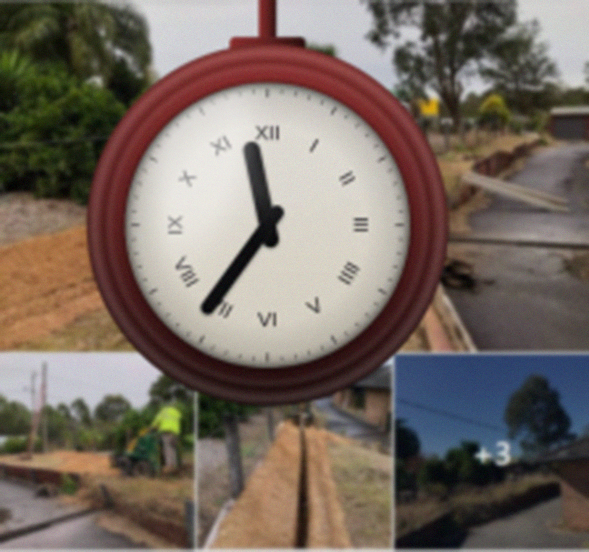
11:36
